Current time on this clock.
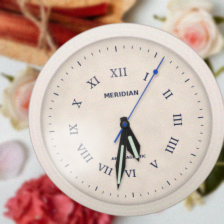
5:32:06
